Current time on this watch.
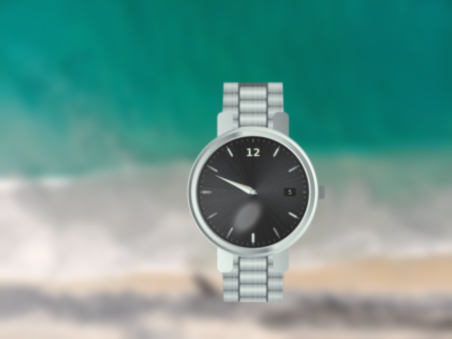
9:49
